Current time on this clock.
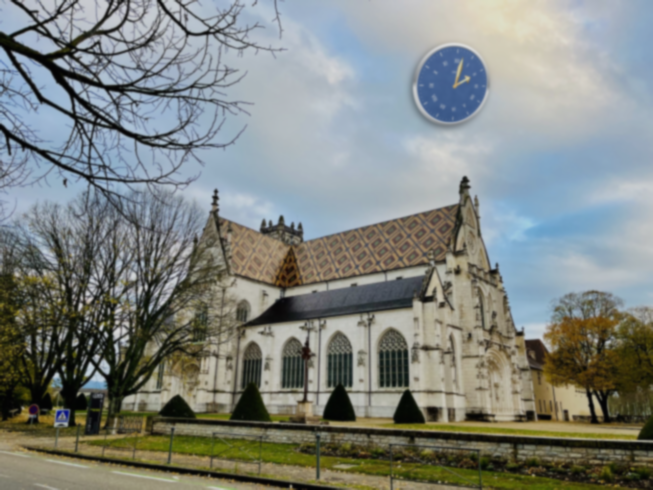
2:02
